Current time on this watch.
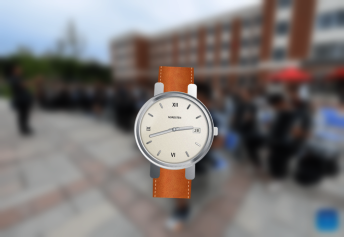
2:42
